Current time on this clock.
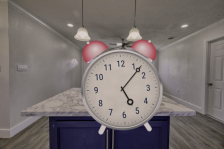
5:07
